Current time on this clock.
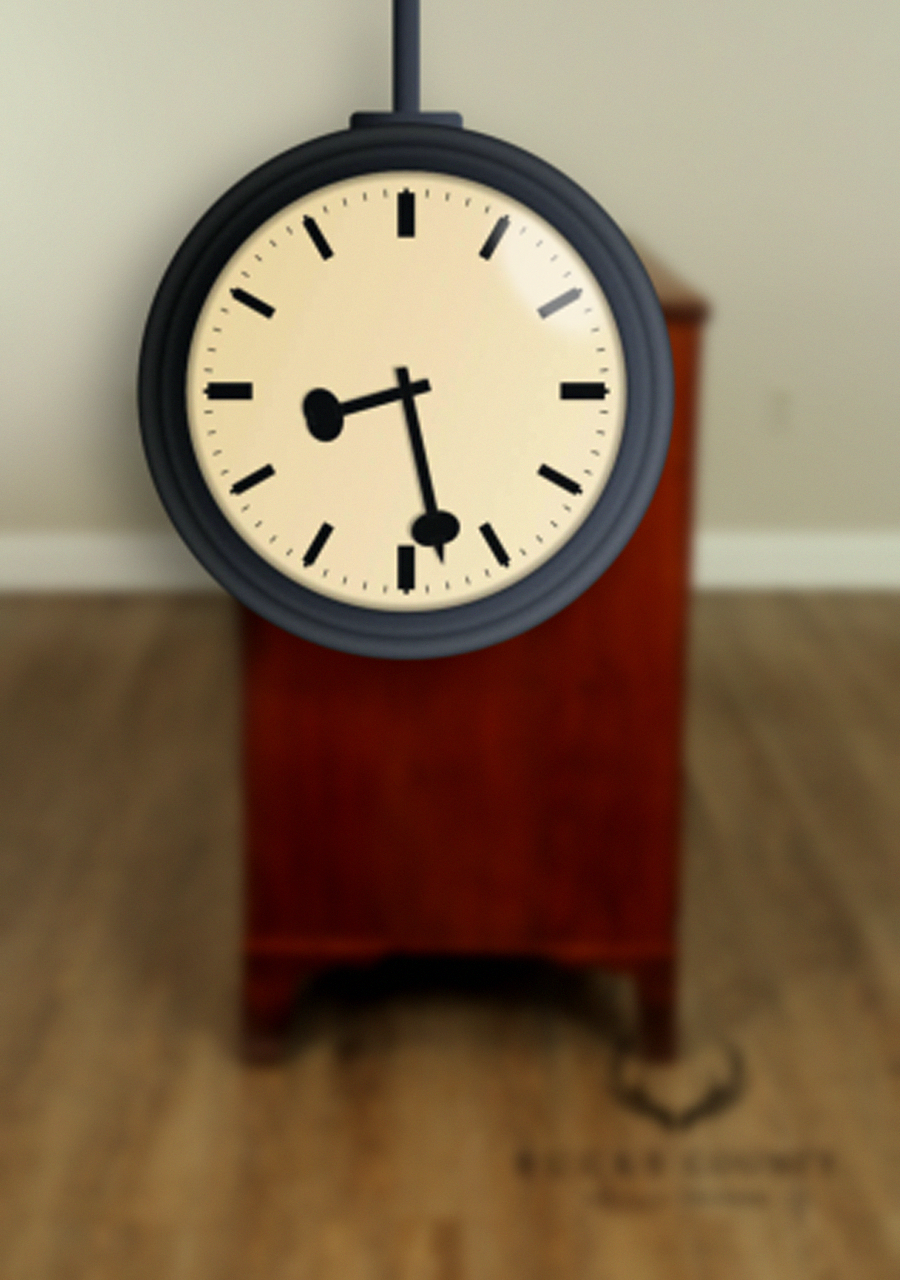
8:28
